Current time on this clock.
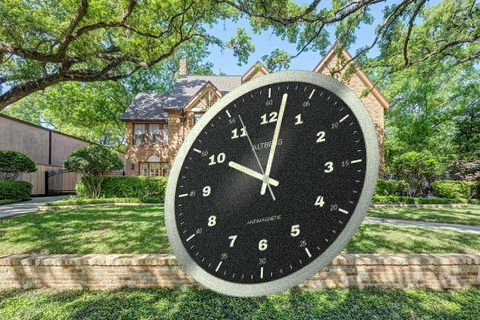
10:01:56
